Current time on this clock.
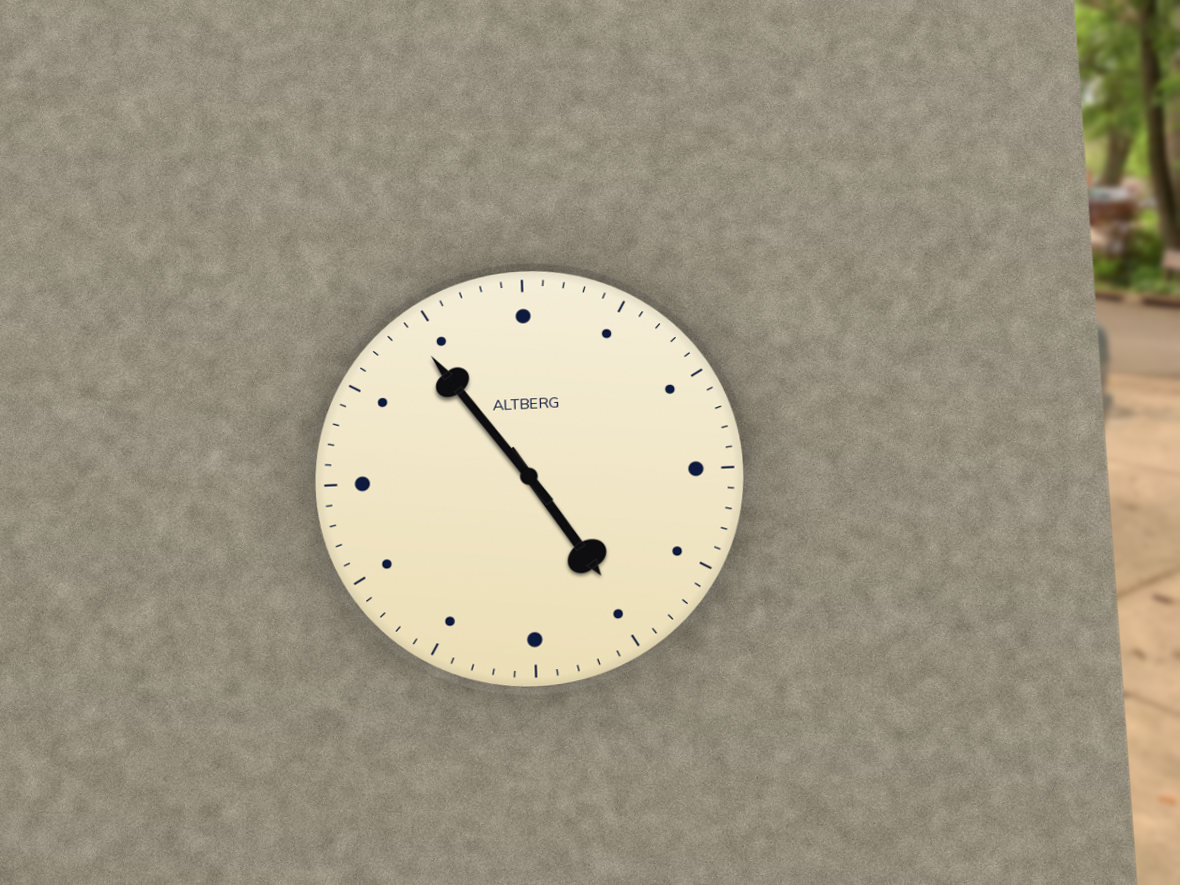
4:54
